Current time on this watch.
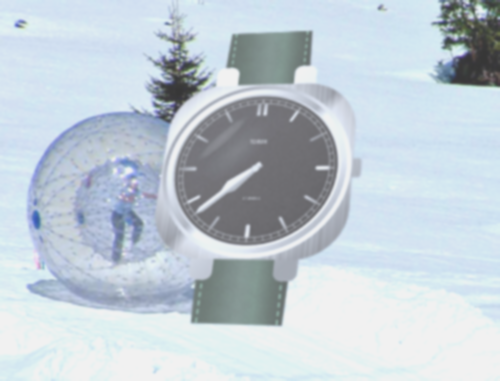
7:38
